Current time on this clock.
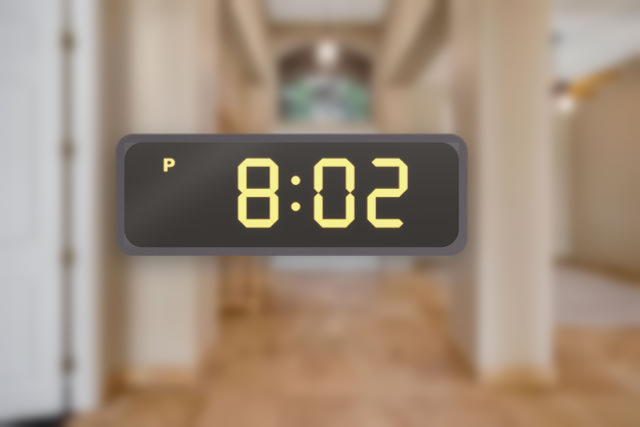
8:02
